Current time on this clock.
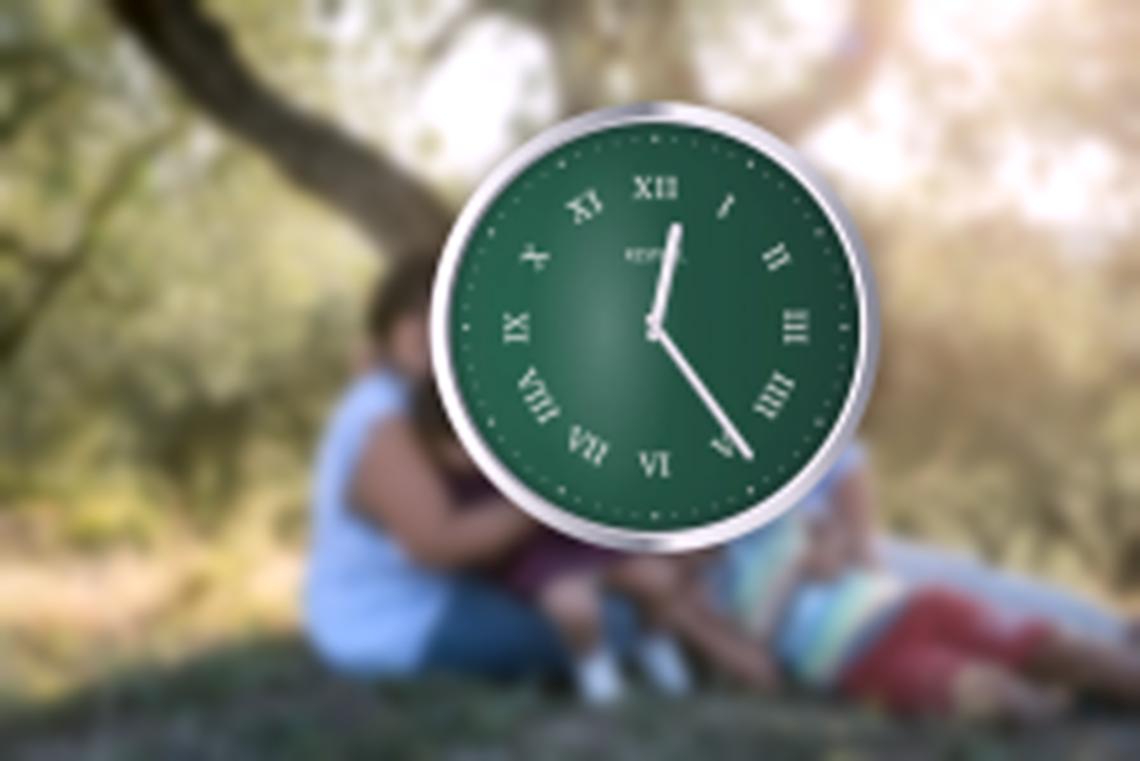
12:24
